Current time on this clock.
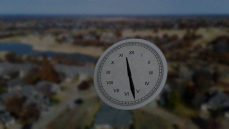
11:27
